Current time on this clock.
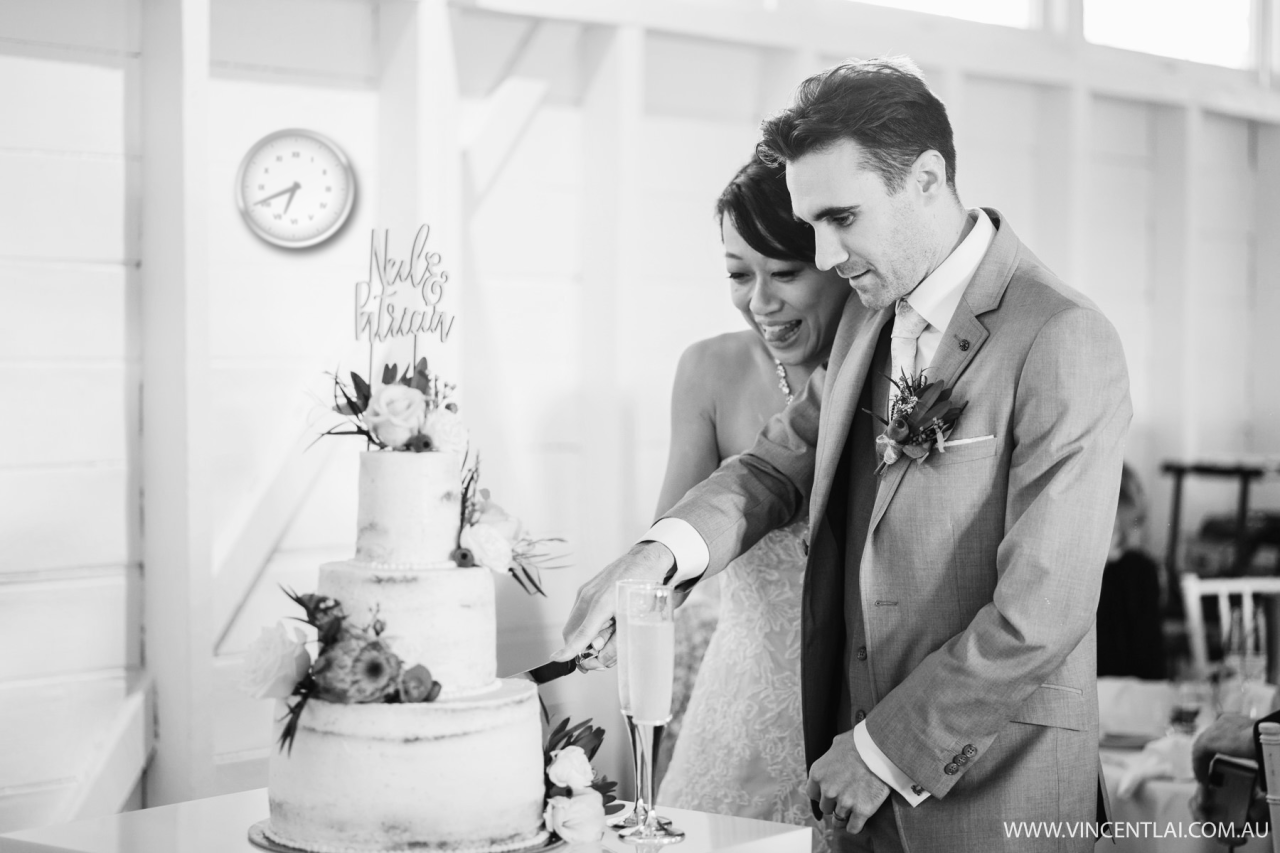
6:41
